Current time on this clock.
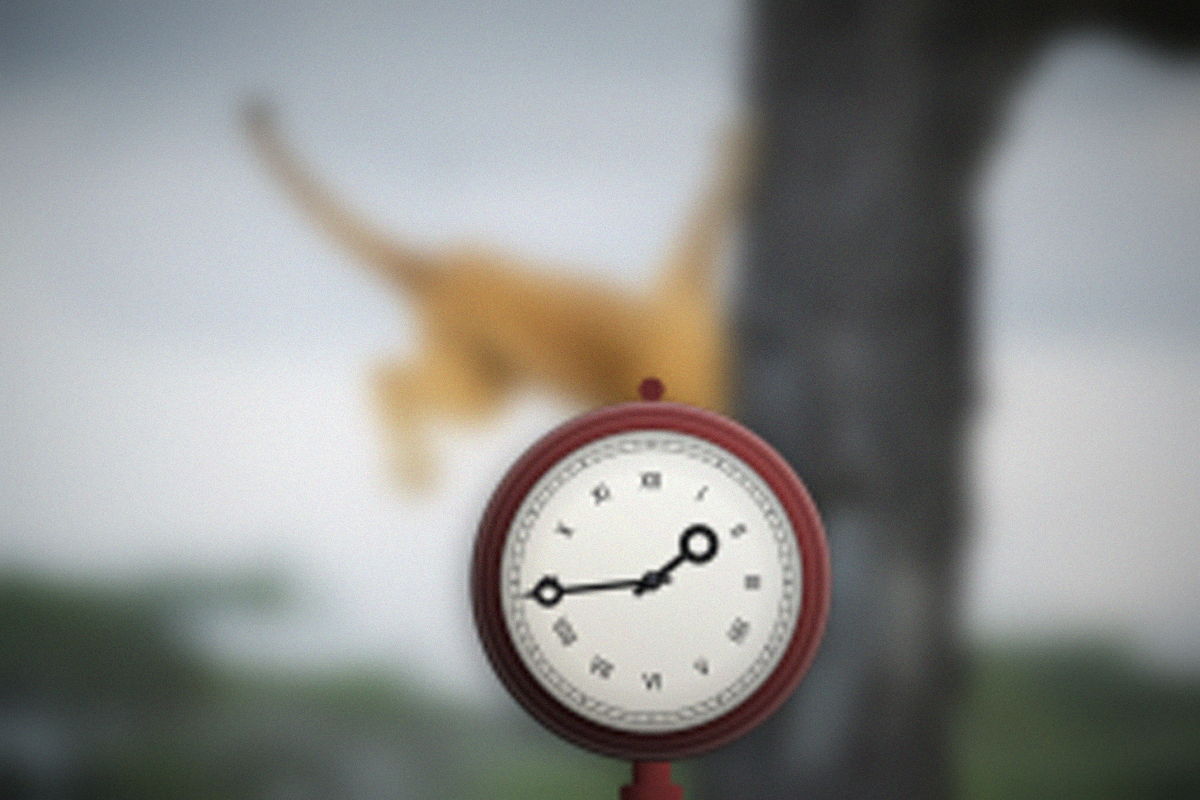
1:44
